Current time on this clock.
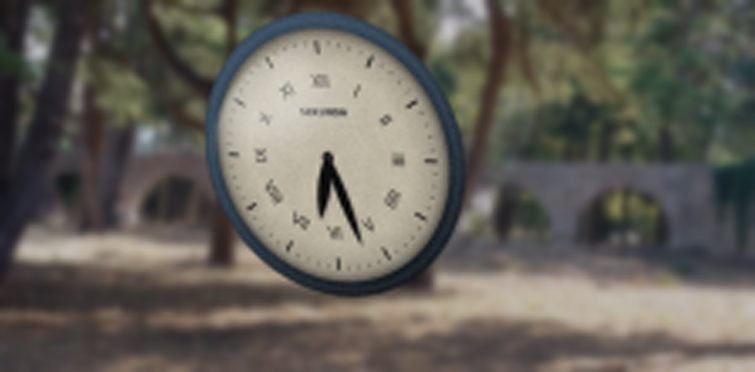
6:27
